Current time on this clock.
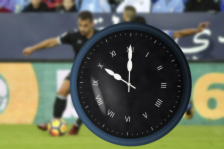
10:00
